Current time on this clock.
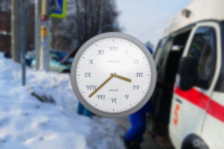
3:38
